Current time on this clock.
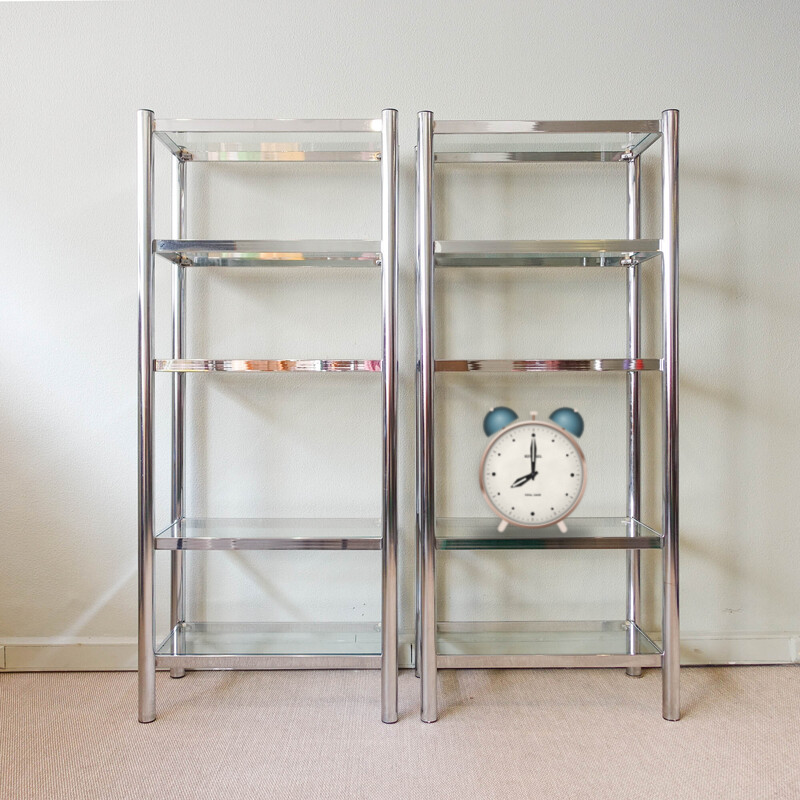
8:00
